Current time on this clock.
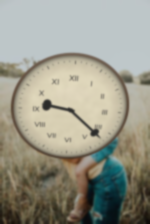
9:22
